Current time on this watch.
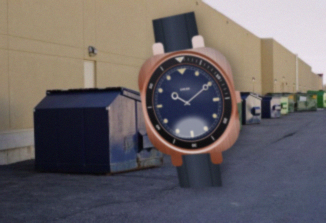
10:10
